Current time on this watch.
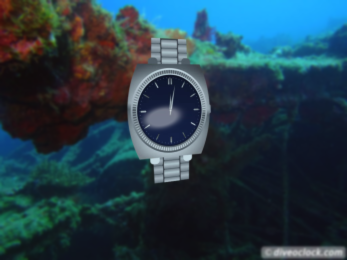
12:02
